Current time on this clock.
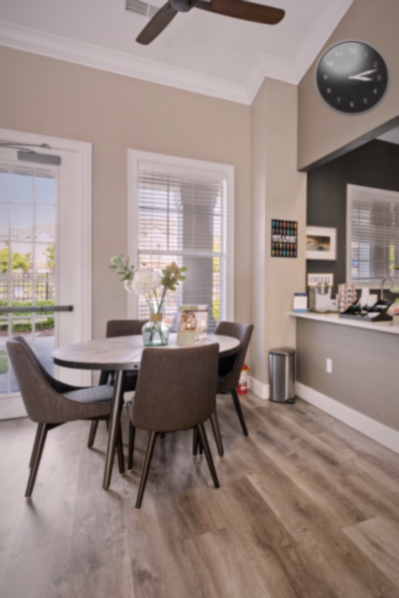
3:12
